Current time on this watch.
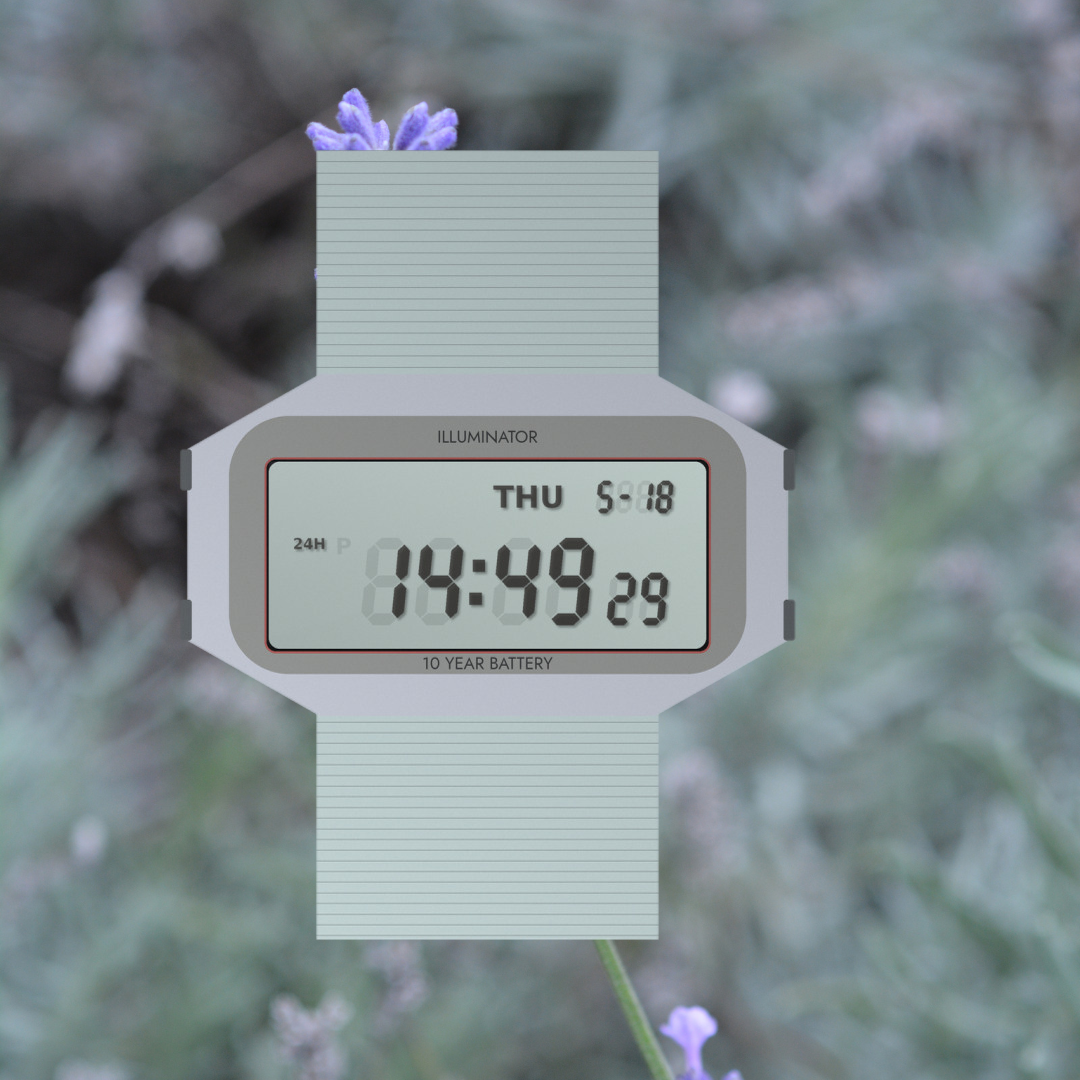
14:49:29
